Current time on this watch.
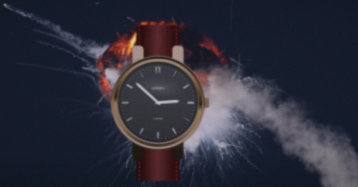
2:52
